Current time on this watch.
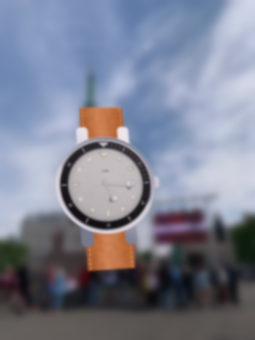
5:16
